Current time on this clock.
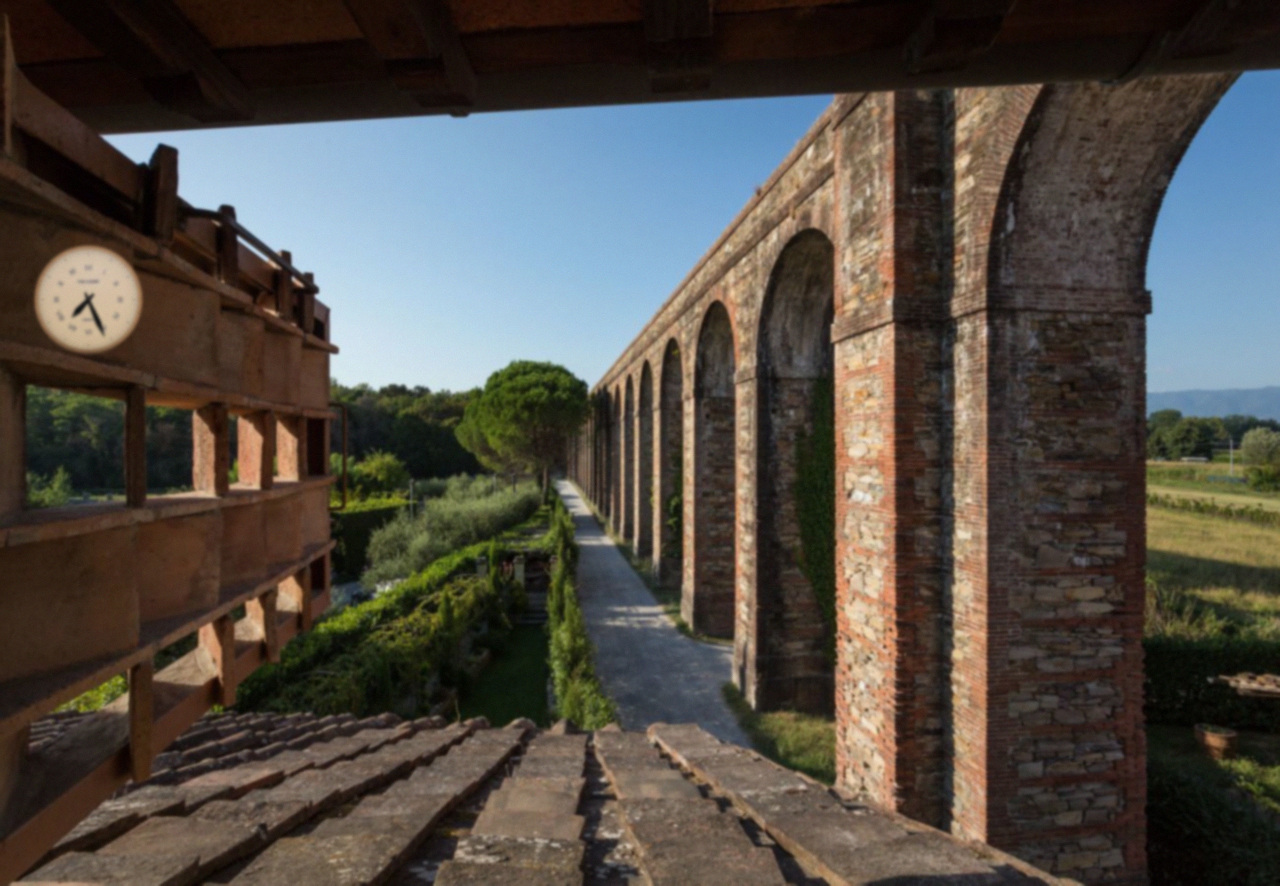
7:26
